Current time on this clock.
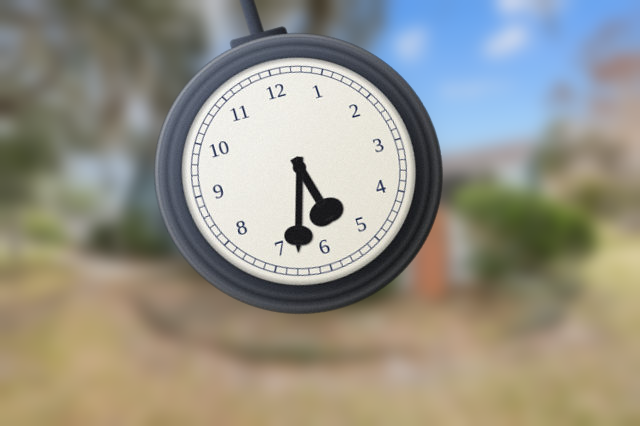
5:33
